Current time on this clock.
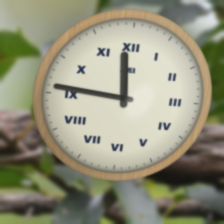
11:46
